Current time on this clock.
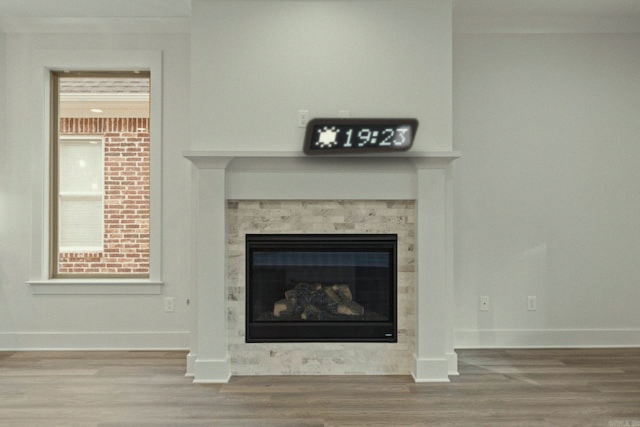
19:23
